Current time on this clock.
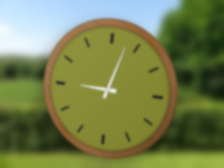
9:03
